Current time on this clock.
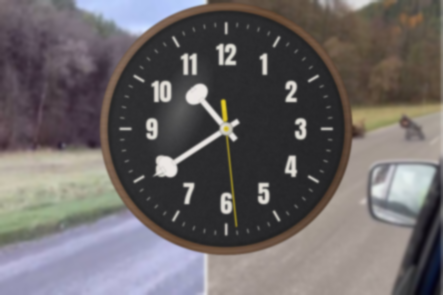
10:39:29
